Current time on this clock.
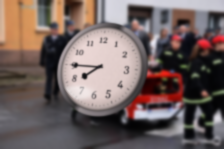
7:45
